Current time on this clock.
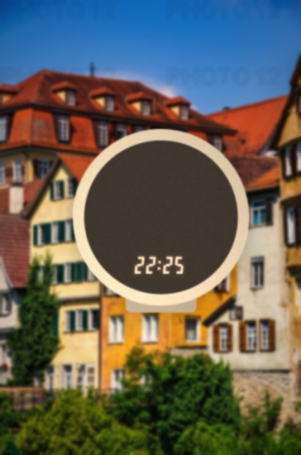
22:25
